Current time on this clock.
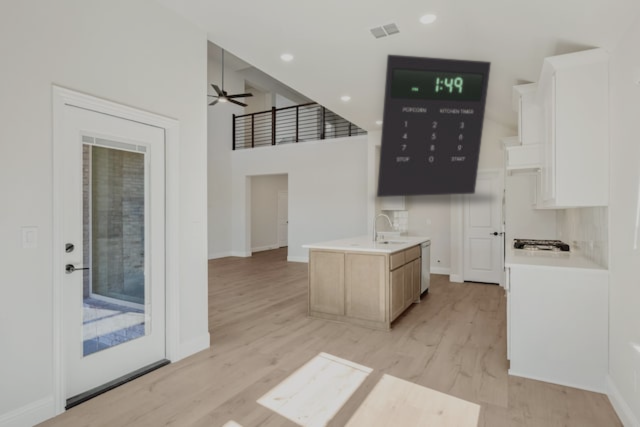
1:49
